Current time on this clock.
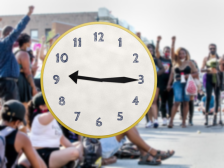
9:15
